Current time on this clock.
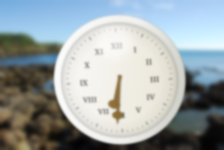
6:31
